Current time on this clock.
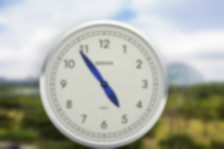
4:54
